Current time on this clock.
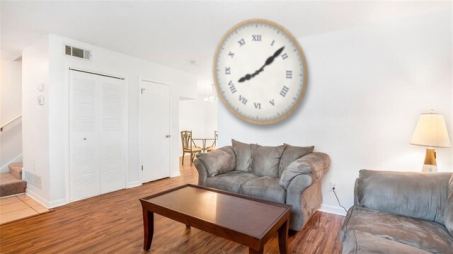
8:08
